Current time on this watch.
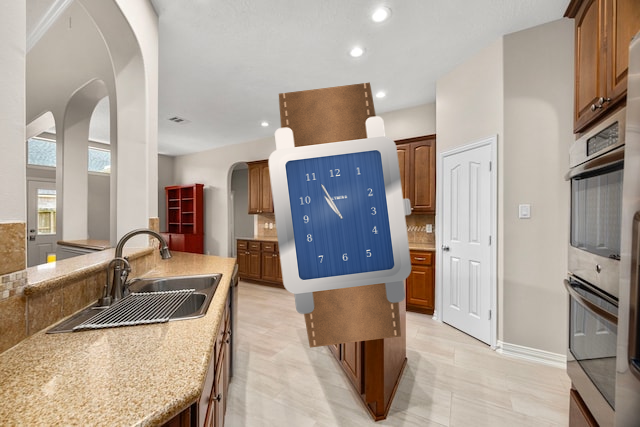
10:56
